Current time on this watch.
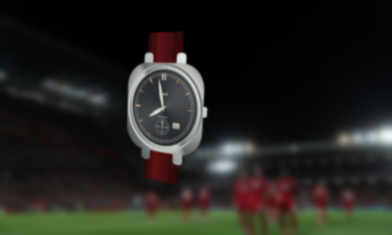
7:58
